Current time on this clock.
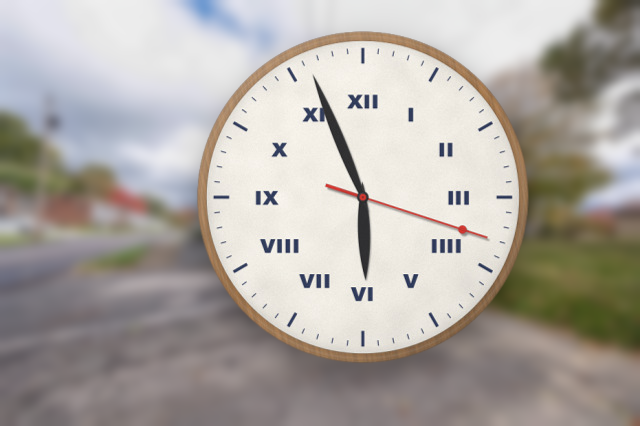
5:56:18
